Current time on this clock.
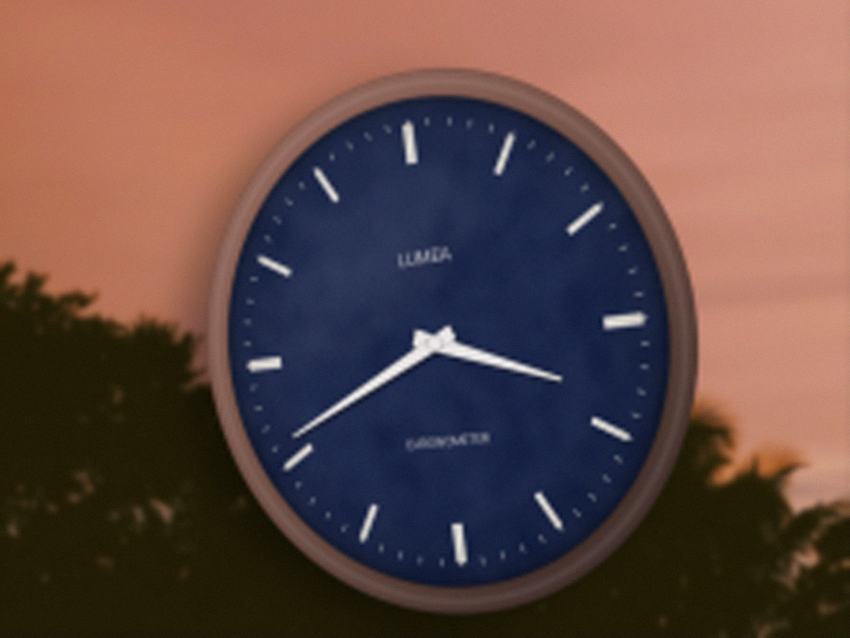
3:41
